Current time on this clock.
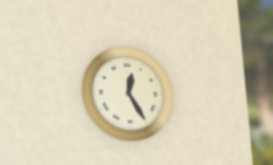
12:25
